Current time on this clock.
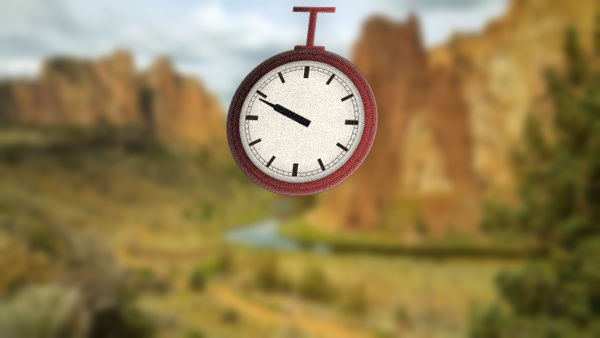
9:49
